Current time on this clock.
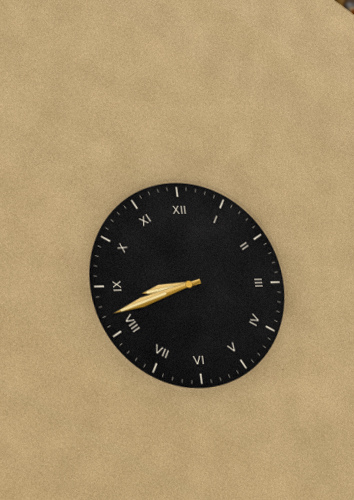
8:42
